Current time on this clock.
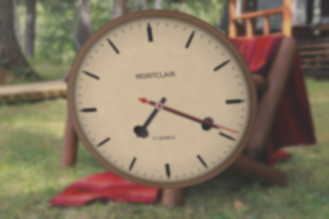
7:19:19
